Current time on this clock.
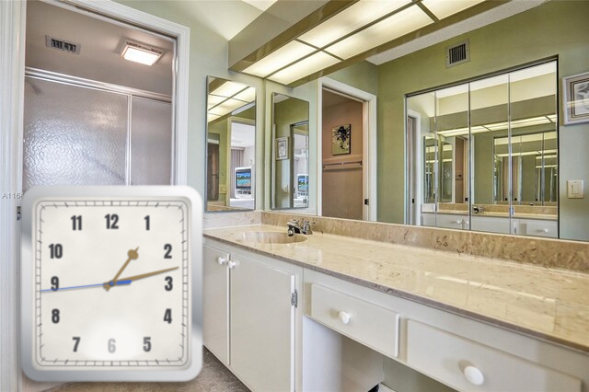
1:12:44
